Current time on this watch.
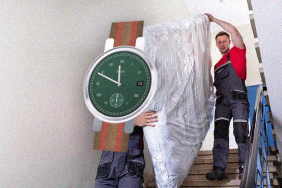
11:49
